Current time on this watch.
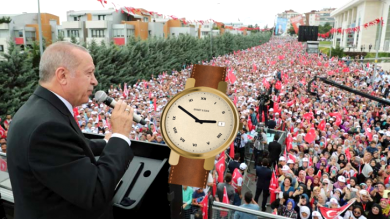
2:50
